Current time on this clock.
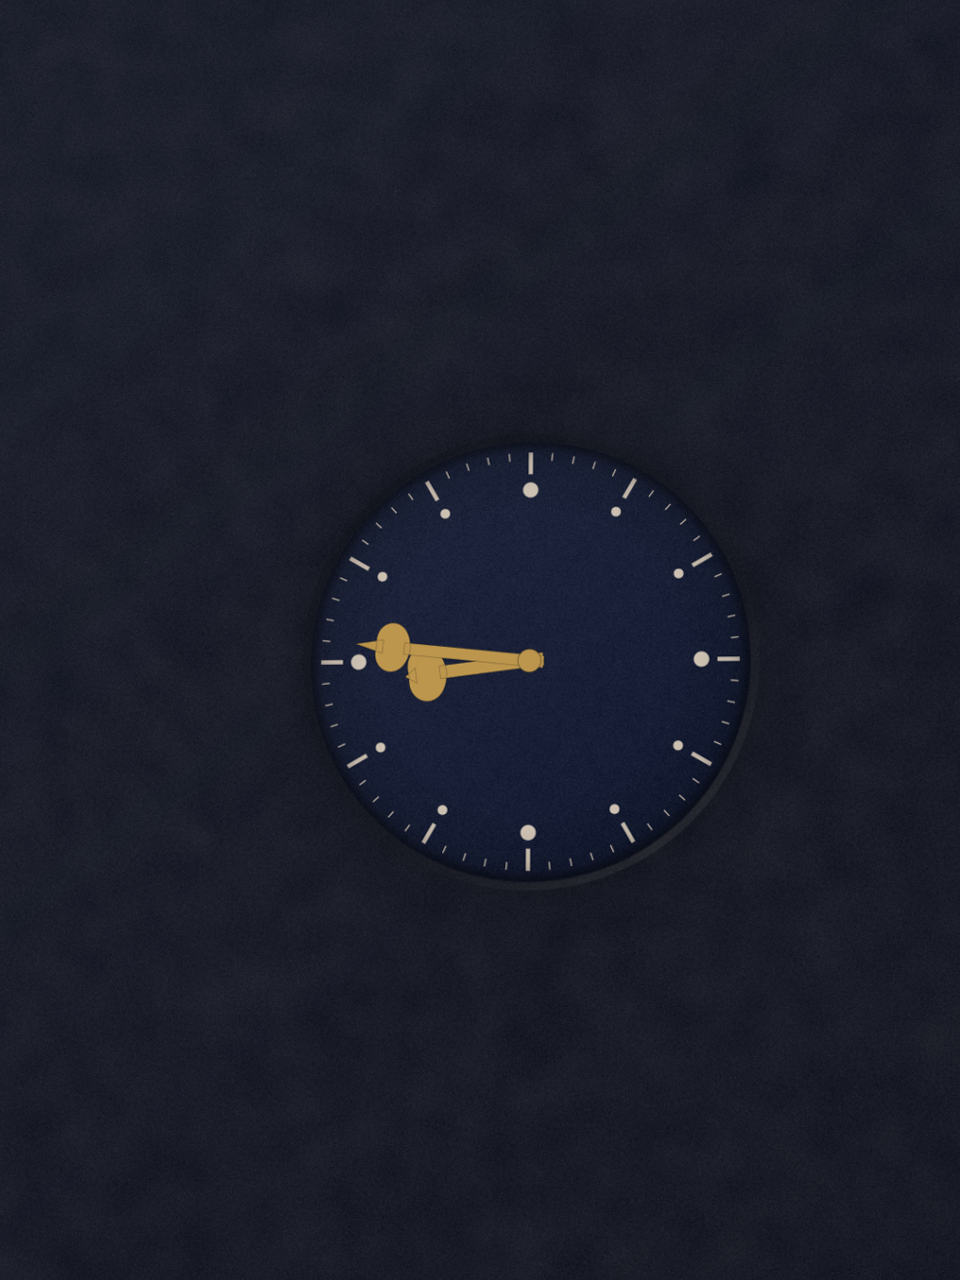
8:46
